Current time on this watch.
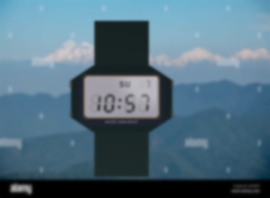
10:57
